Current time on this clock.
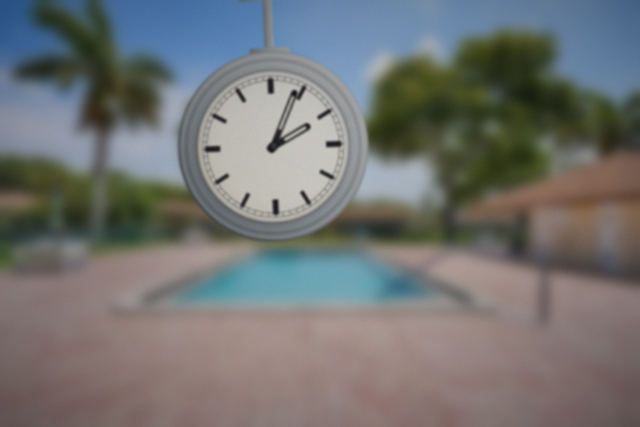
2:04
